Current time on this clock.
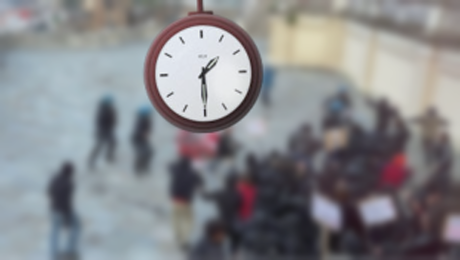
1:30
